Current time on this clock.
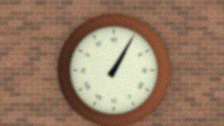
1:05
